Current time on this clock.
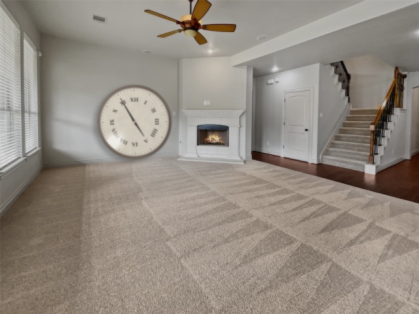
4:55
